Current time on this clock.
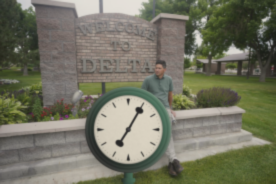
7:05
